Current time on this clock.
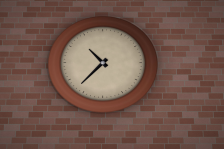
10:37
